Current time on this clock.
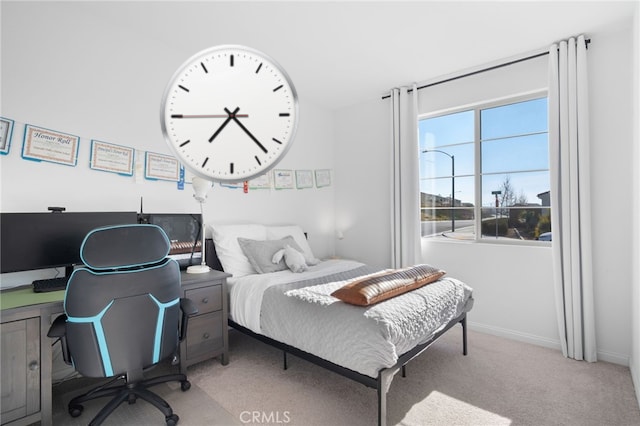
7:22:45
